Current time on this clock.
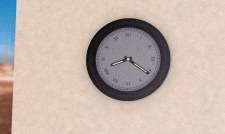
8:21
